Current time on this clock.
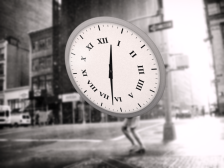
12:32
